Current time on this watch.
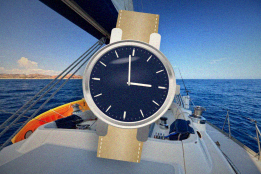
2:59
